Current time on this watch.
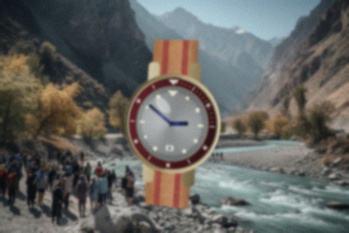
2:51
